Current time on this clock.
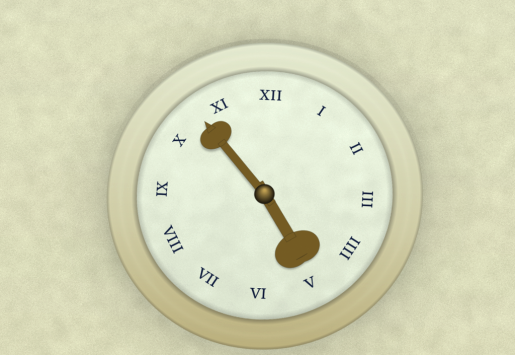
4:53
